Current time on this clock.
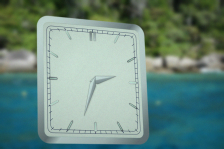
2:33
